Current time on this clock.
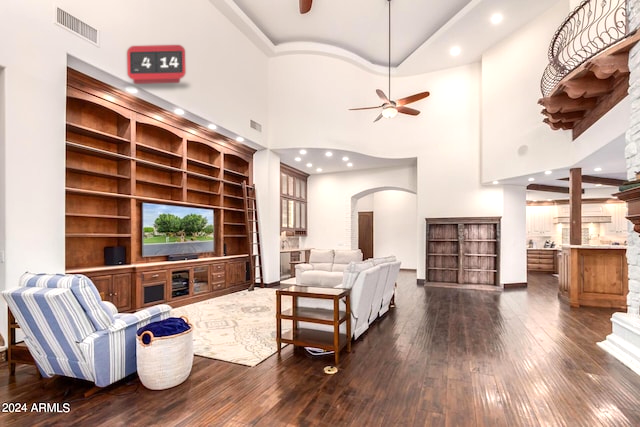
4:14
